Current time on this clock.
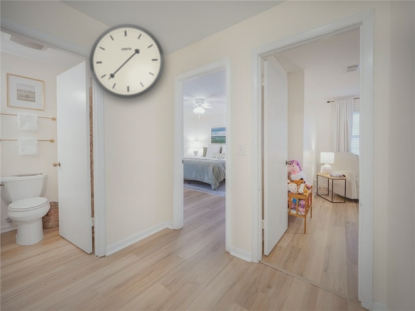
1:38
